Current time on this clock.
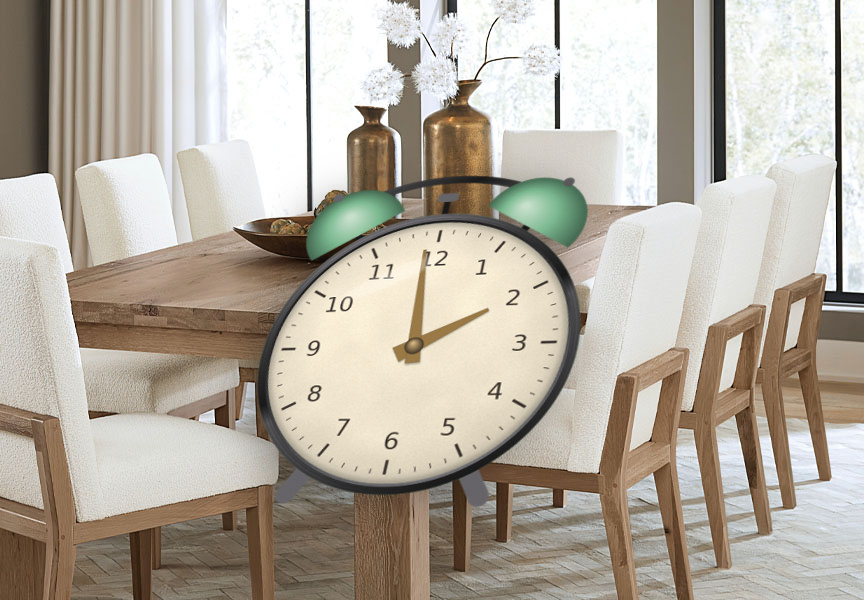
1:59
